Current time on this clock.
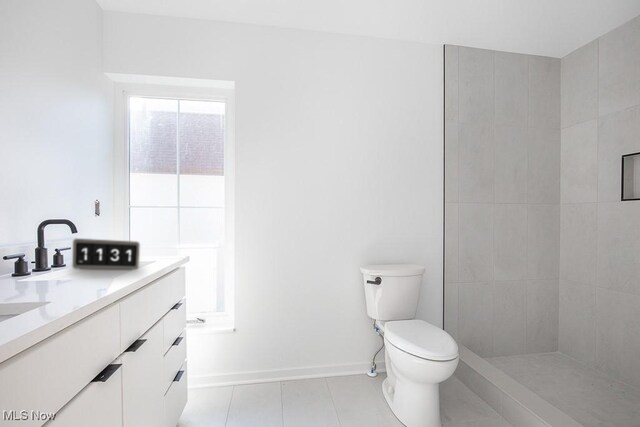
11:31
